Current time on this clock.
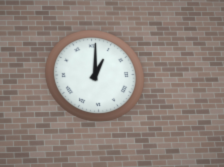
1:01
